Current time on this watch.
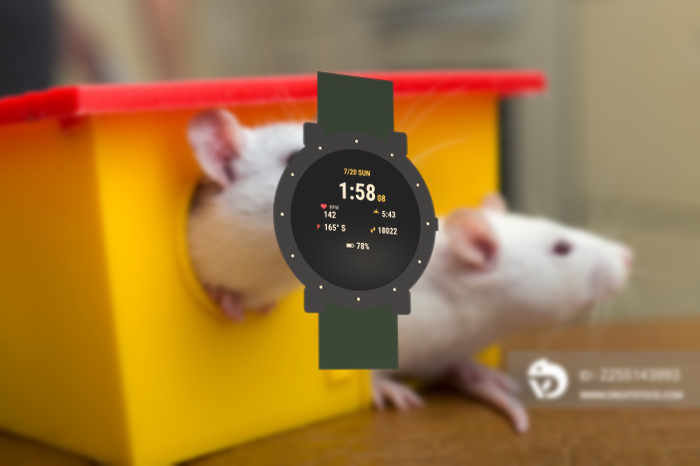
1:58:08
